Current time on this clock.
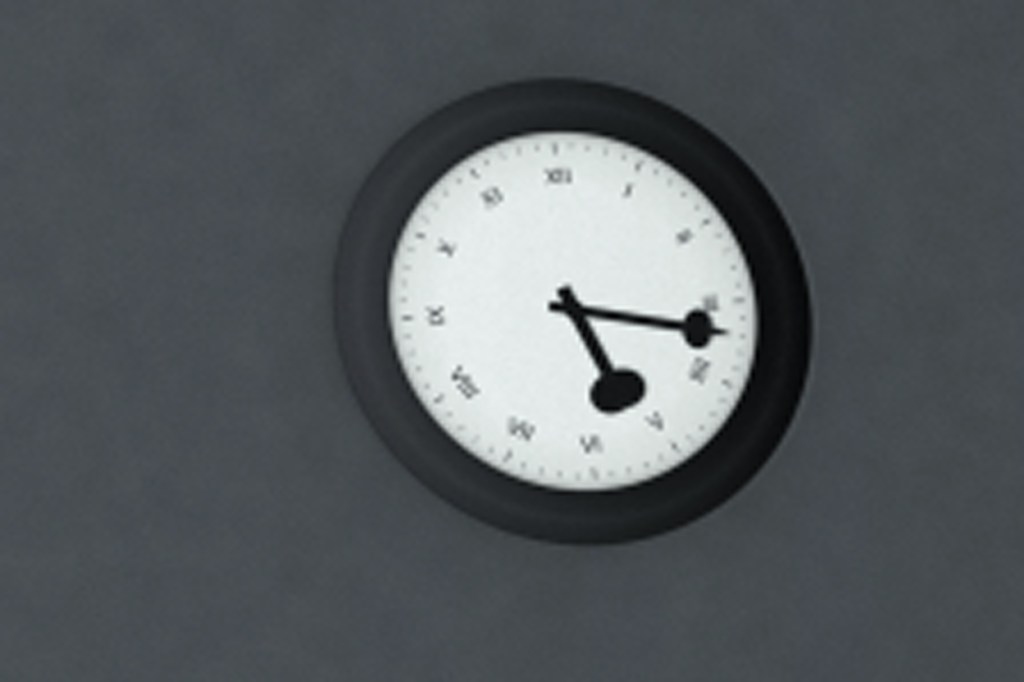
5:17
